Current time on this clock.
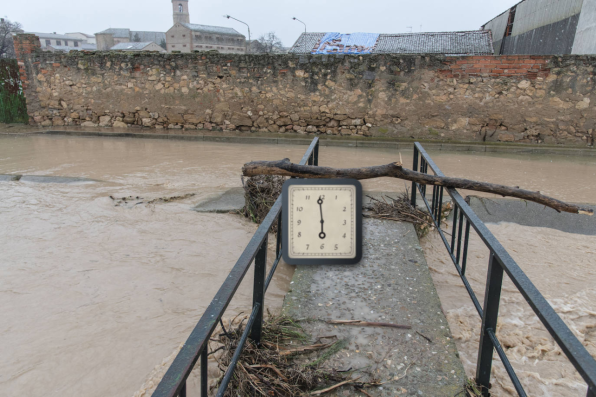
5:59
